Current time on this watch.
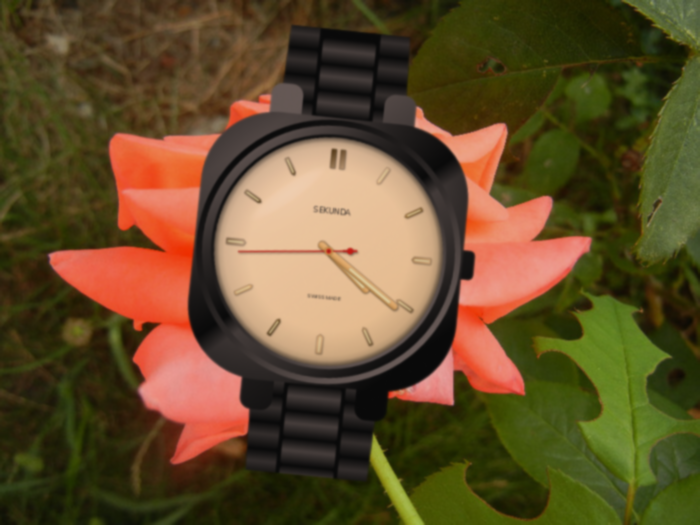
4:20:44
